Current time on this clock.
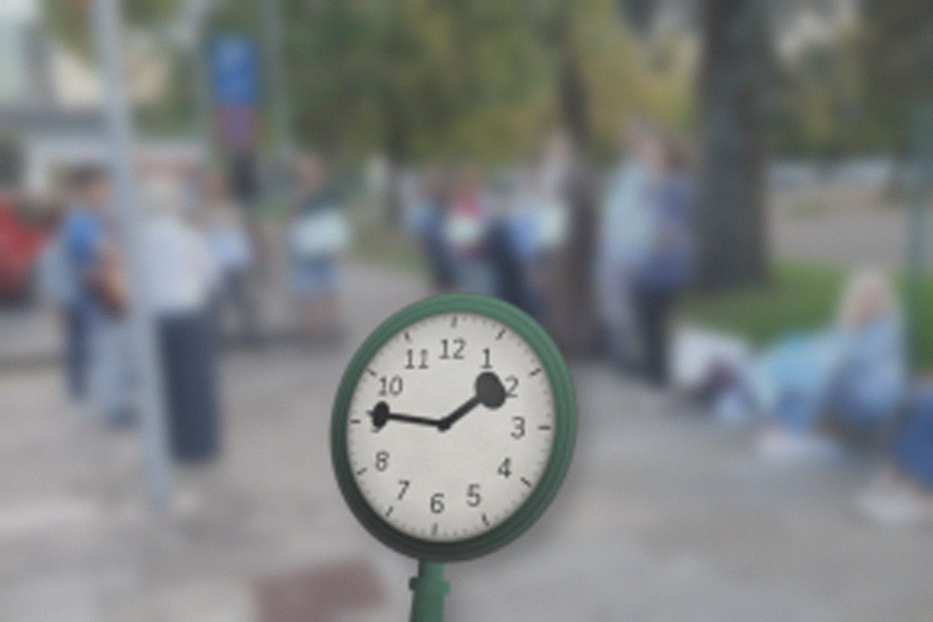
1:46
